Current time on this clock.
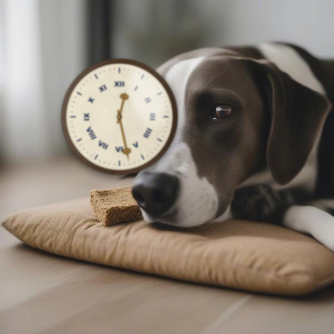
12:28
